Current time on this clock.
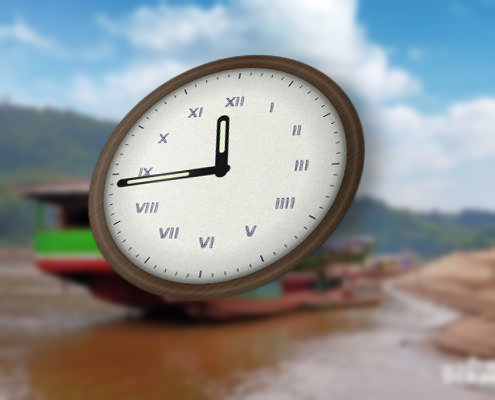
11:44
